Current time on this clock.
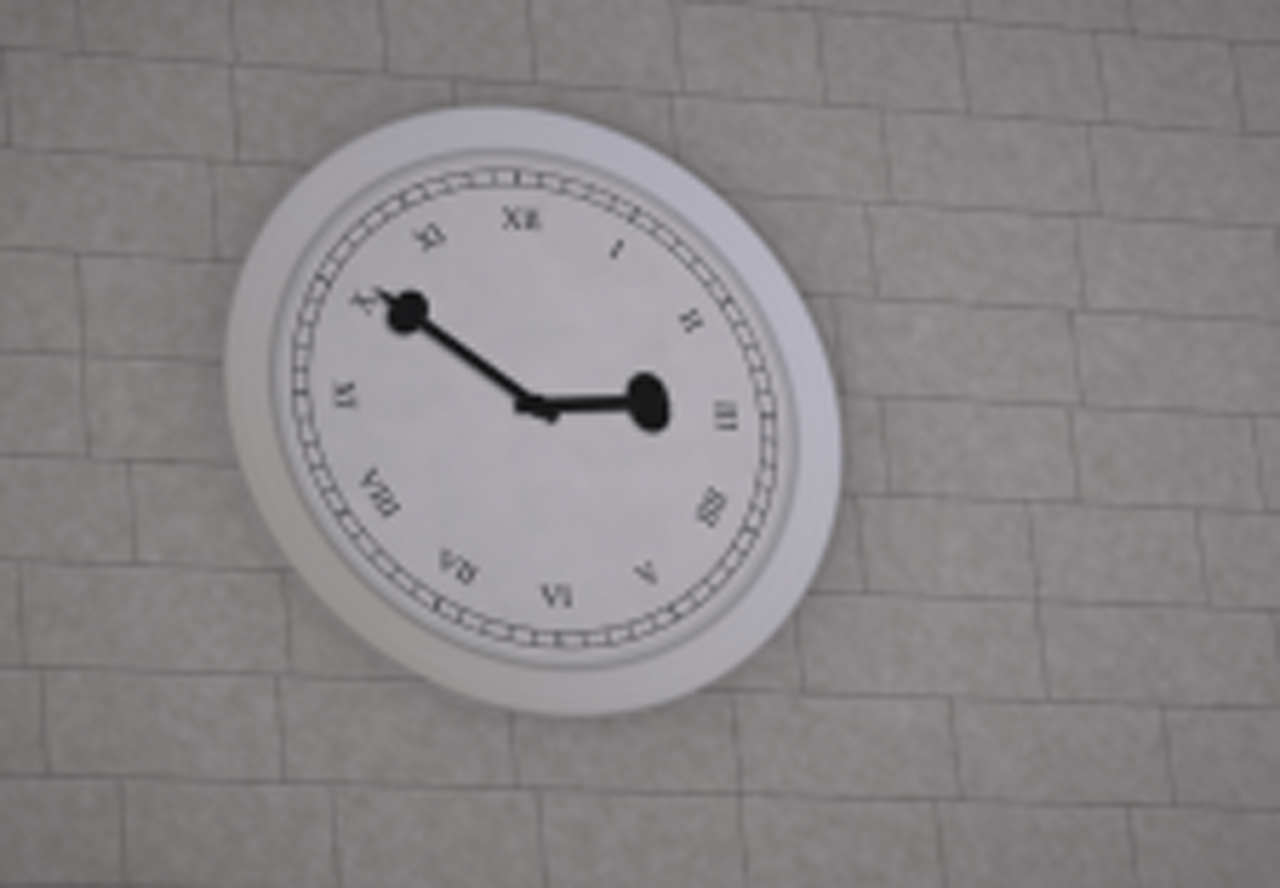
2:51
